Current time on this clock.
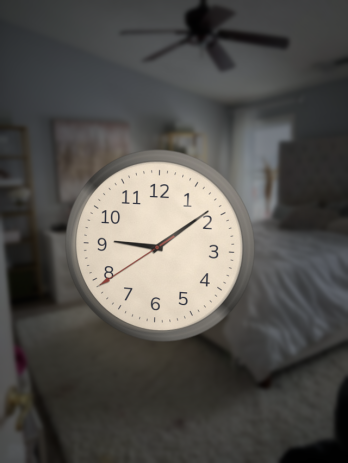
9:08:39
